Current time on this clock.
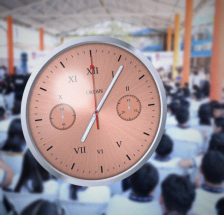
7:06
